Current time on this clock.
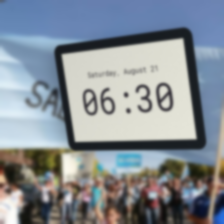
6:30
